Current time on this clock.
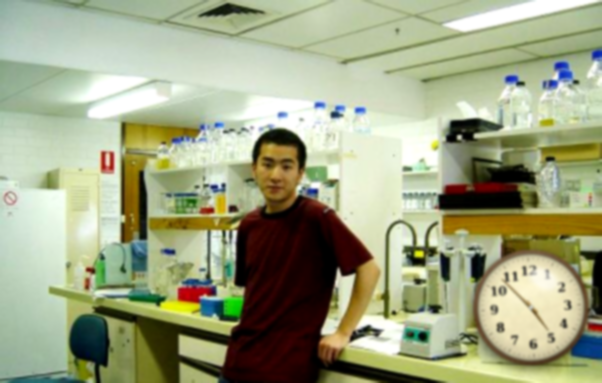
4:53
